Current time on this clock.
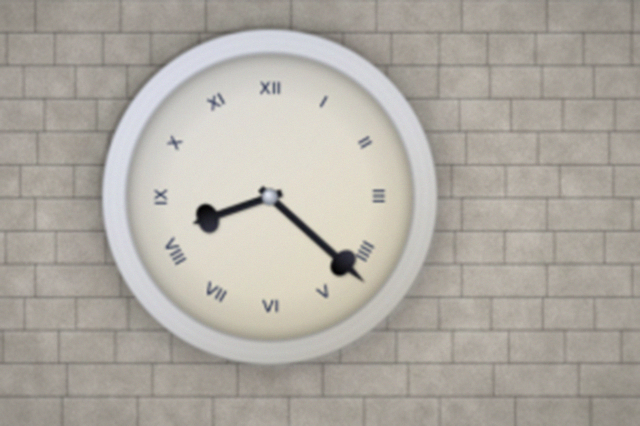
8:22
